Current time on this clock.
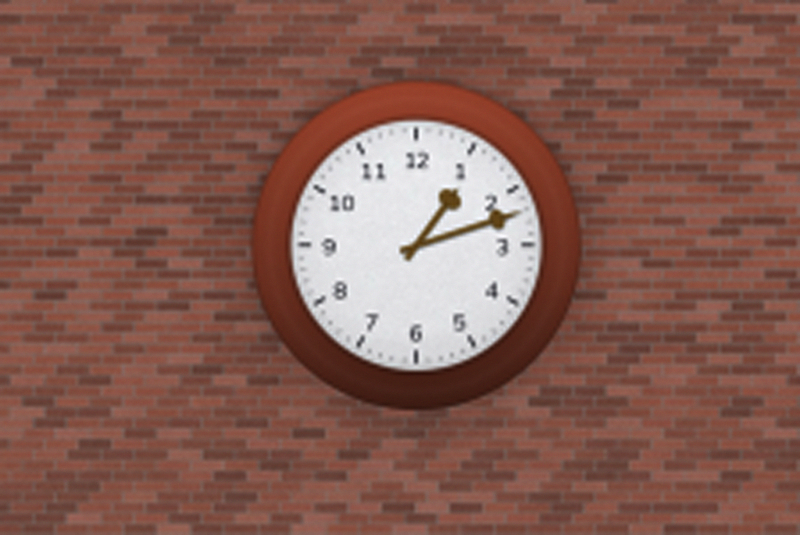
1:12
